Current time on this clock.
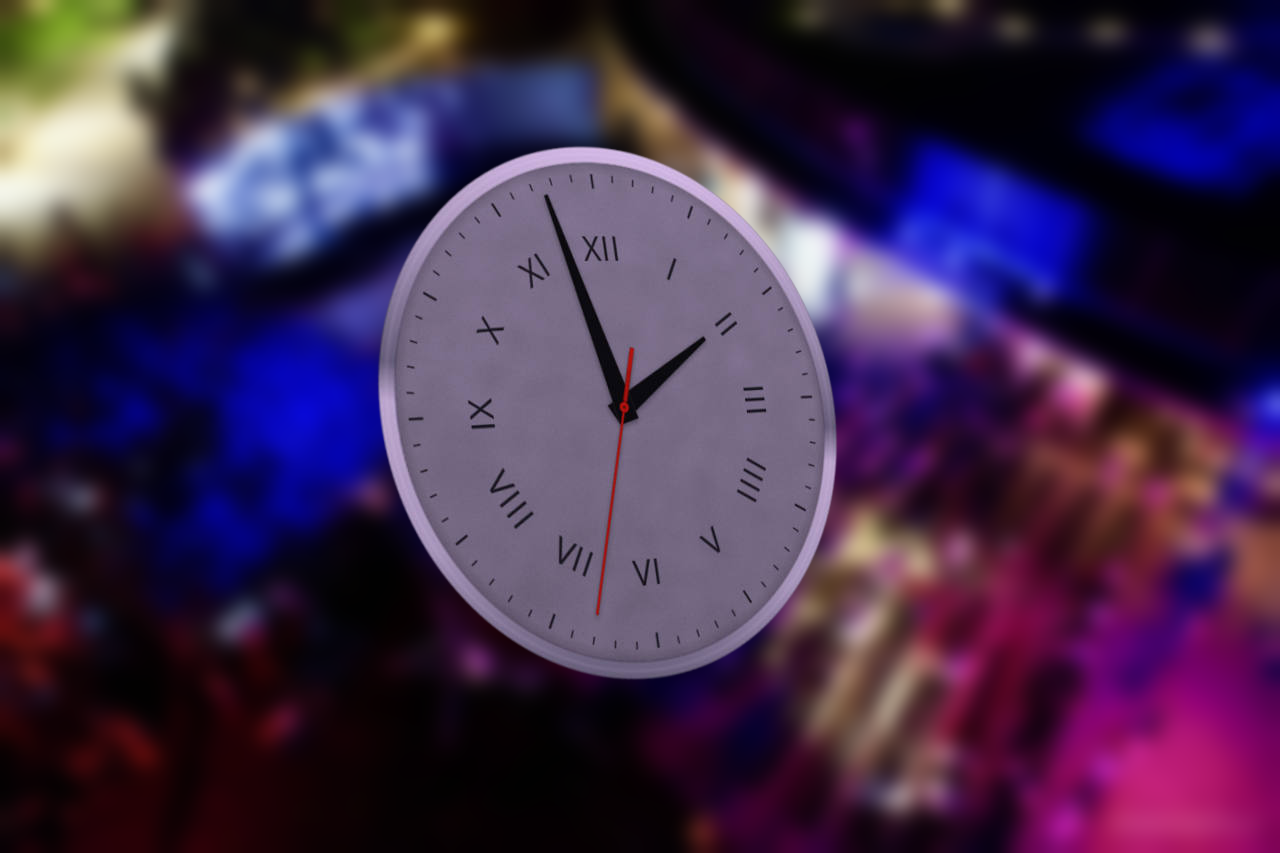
1:57:33
